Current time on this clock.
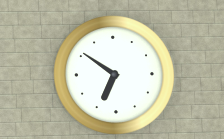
6:51
